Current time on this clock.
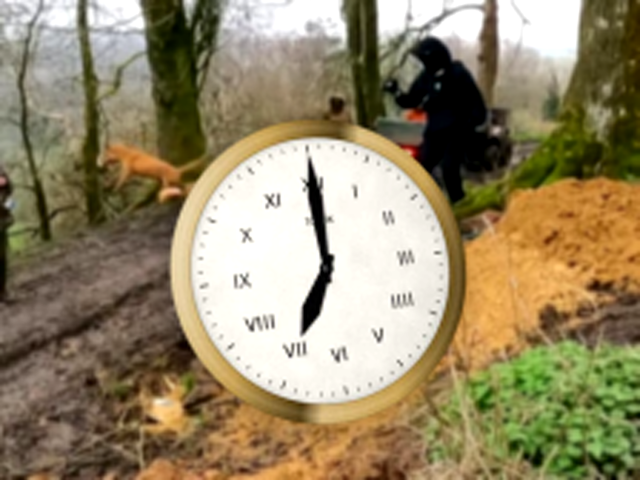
7:00
